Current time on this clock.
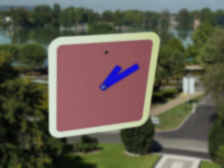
1:10
